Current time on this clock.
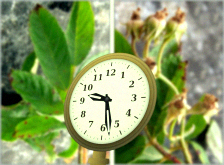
9:28
